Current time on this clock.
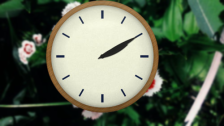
2:10
